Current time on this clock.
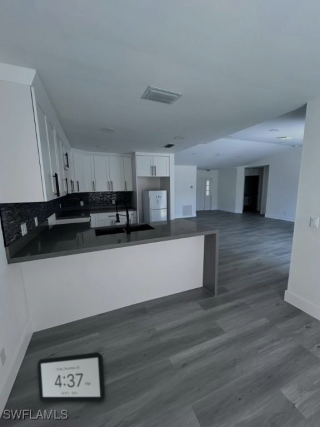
4:37
